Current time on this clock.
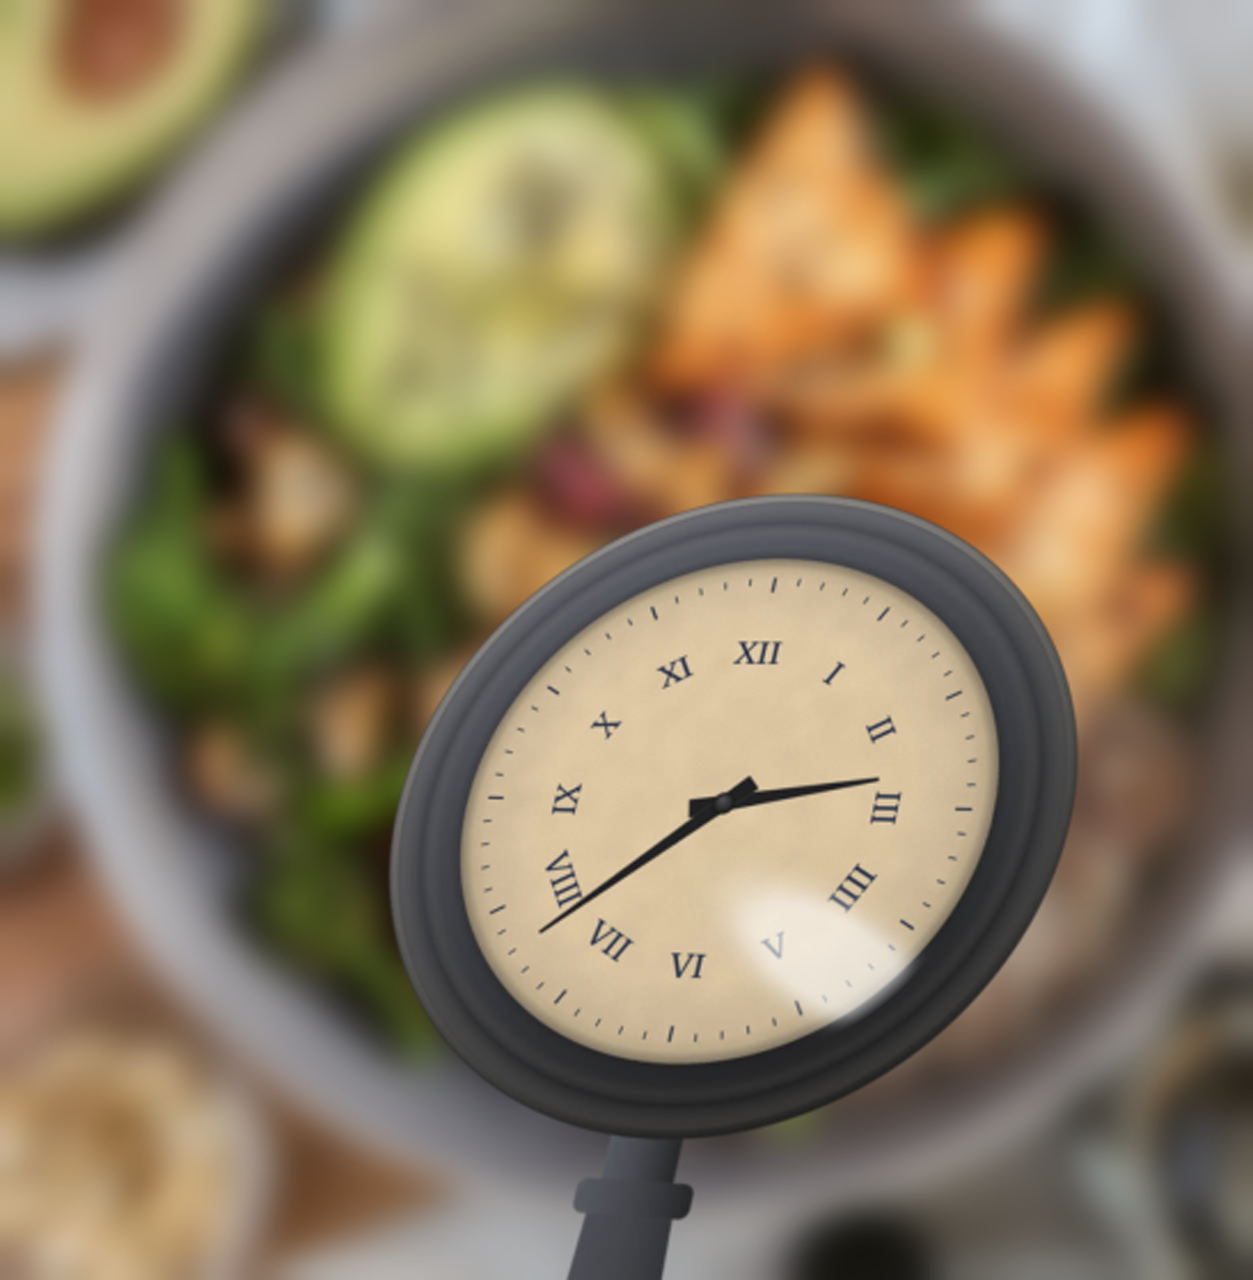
2:38
